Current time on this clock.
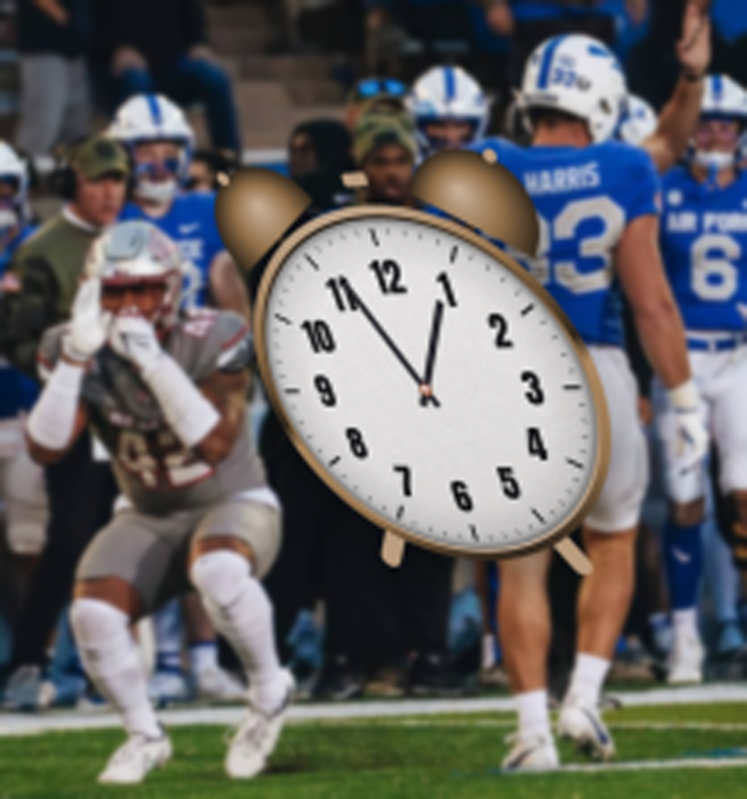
12:56
